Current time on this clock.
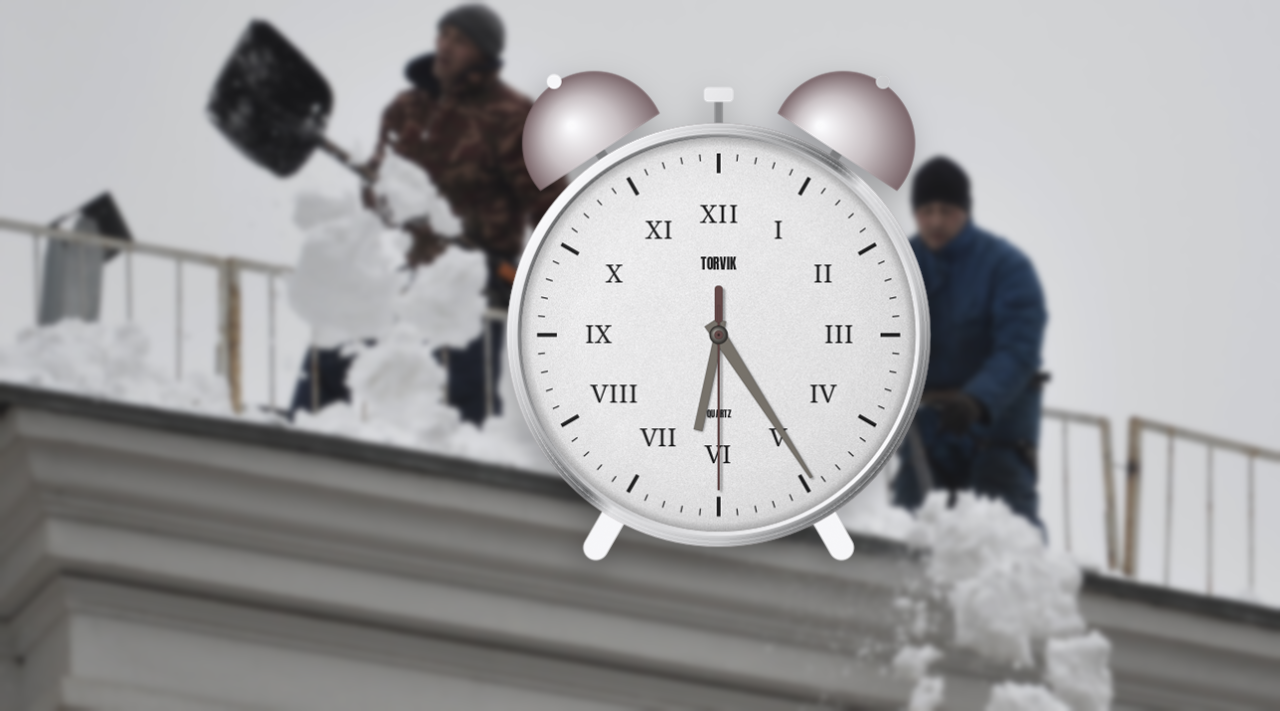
6:24:30
